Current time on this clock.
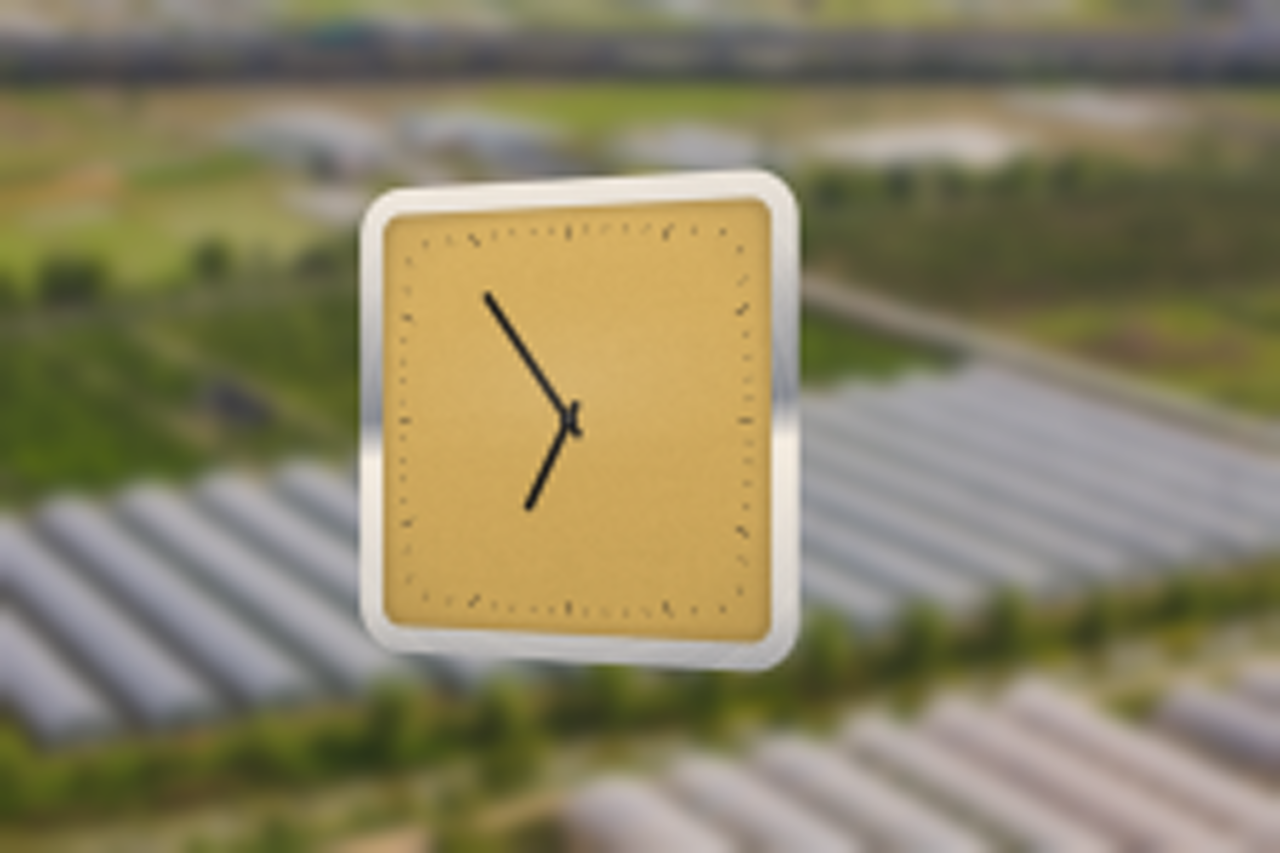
6:54
